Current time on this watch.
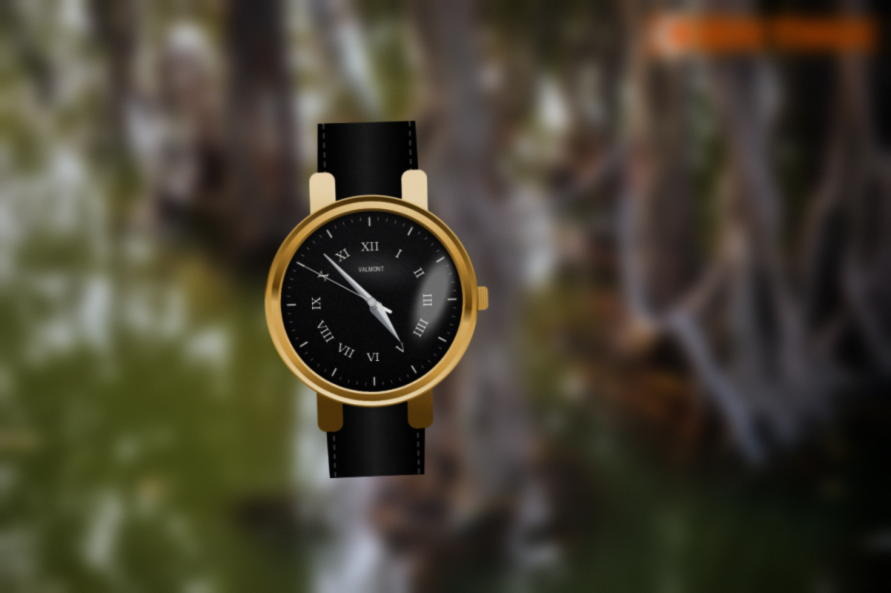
4:52:50
